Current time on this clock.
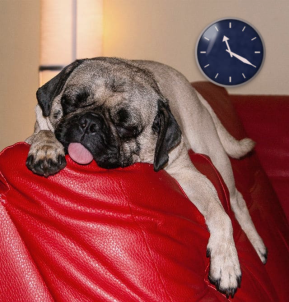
11:20
